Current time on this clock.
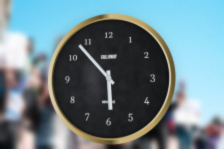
5:53
